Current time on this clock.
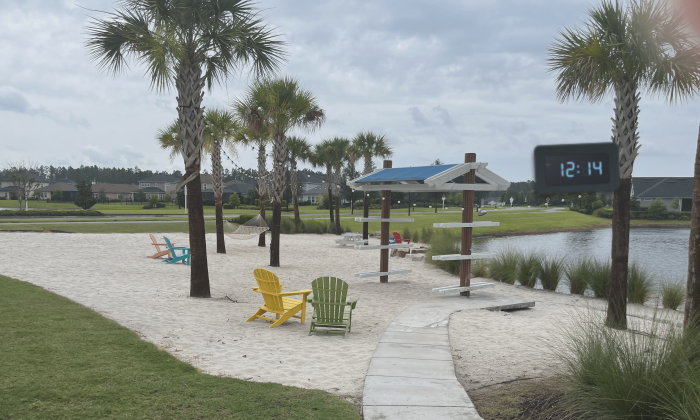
12:14
